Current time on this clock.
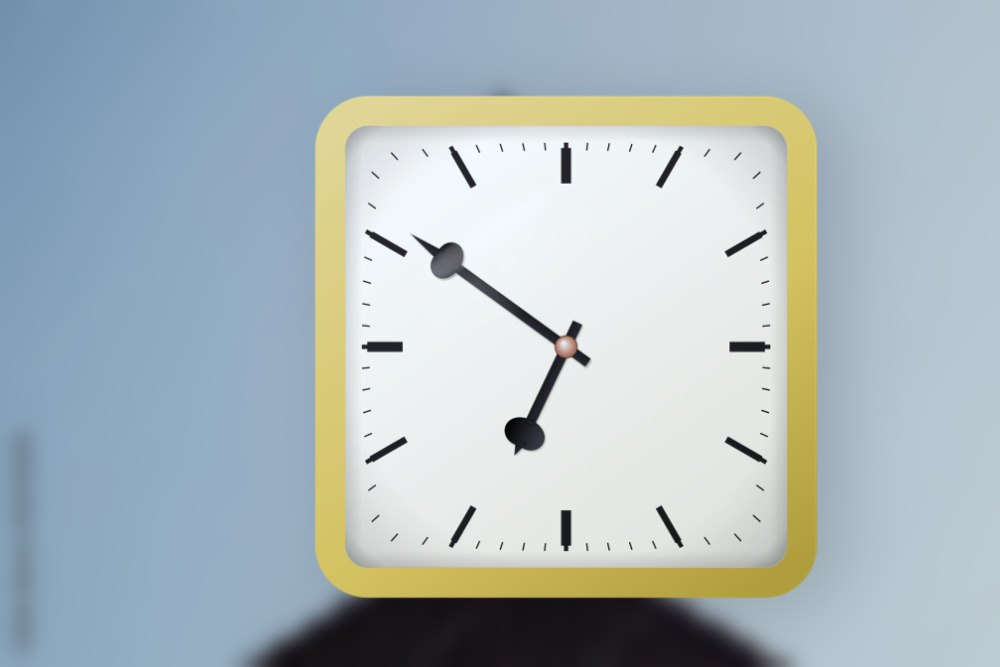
6:51
